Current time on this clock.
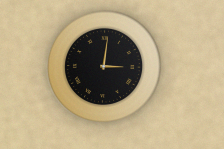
3:01
